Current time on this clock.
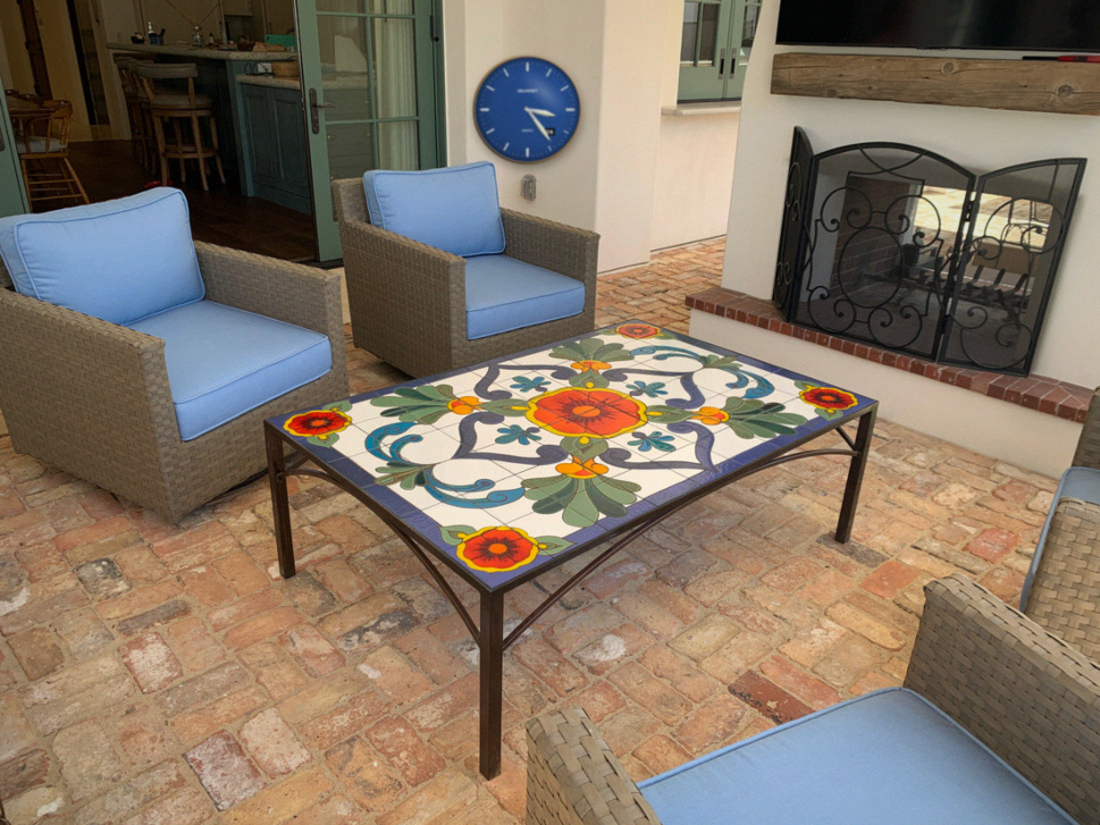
3:24
